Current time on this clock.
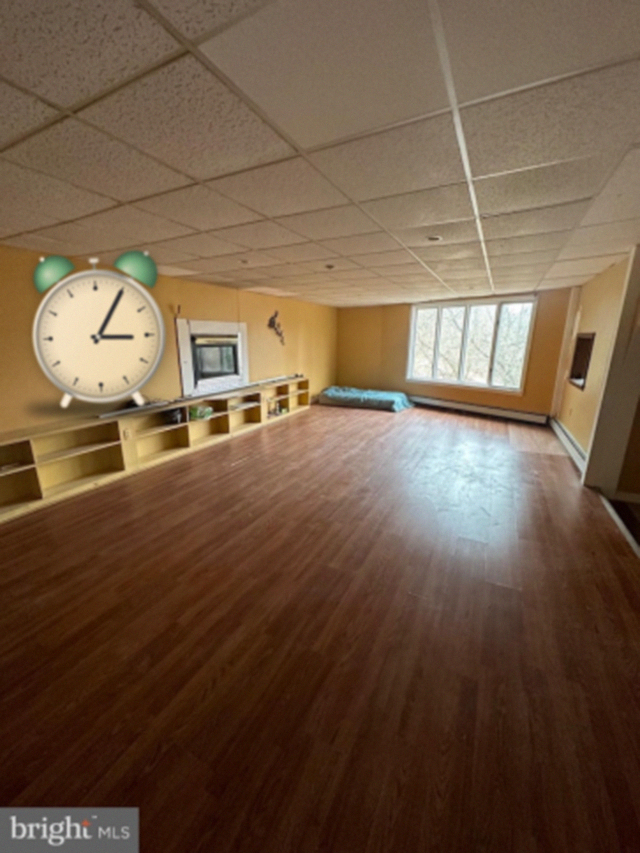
3:05
